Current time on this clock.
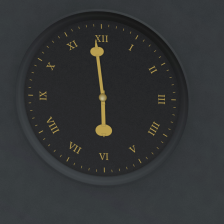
5:59
